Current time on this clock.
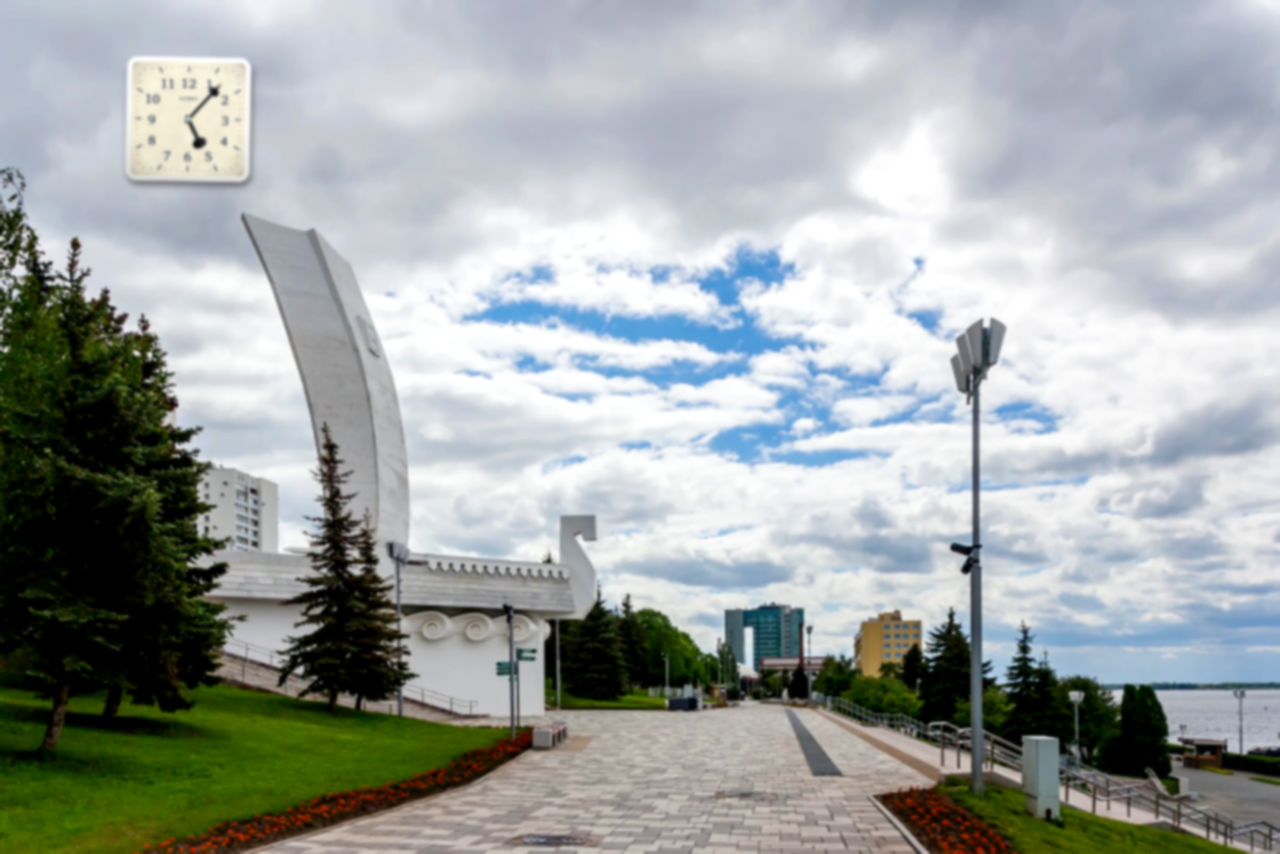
5:07
